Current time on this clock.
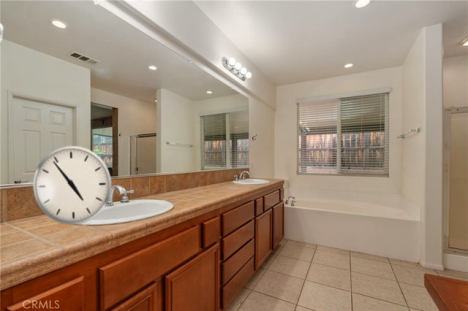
4:54
